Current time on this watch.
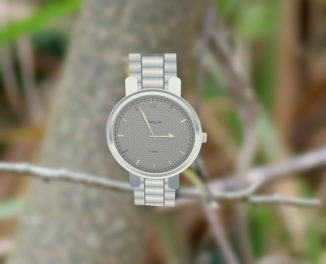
2:56
